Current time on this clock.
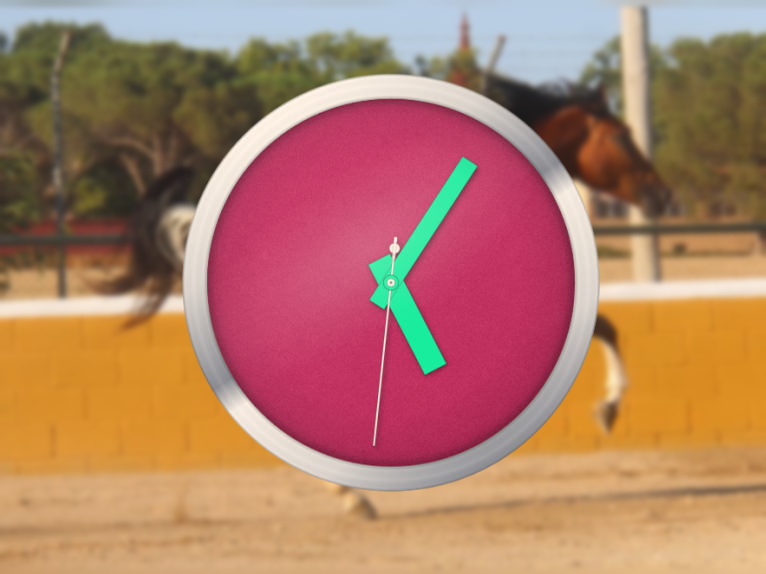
5:05:31
